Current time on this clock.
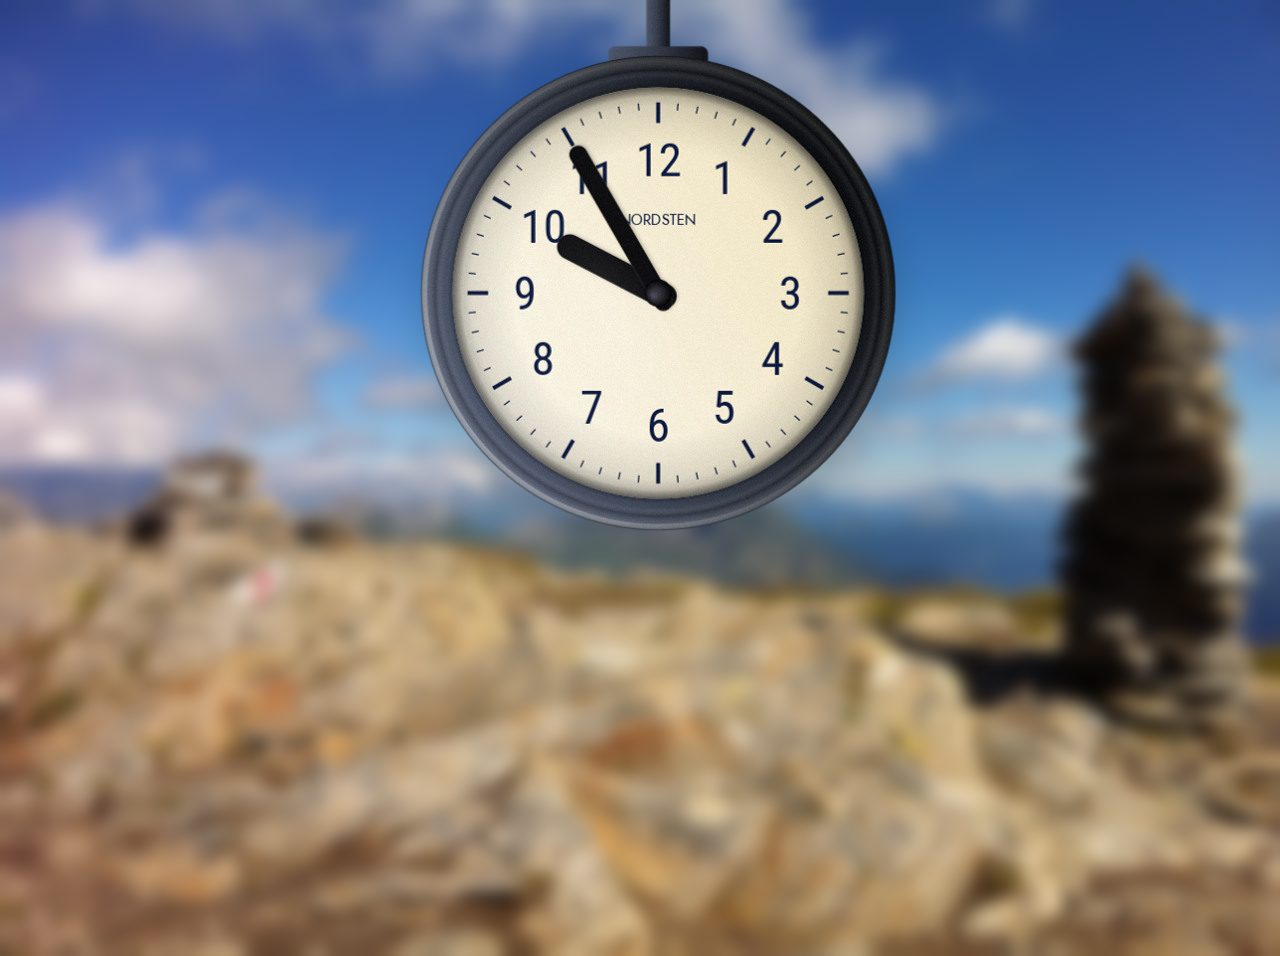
9:55
